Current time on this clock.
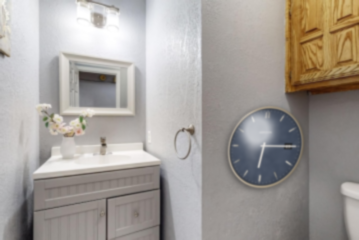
6:15
